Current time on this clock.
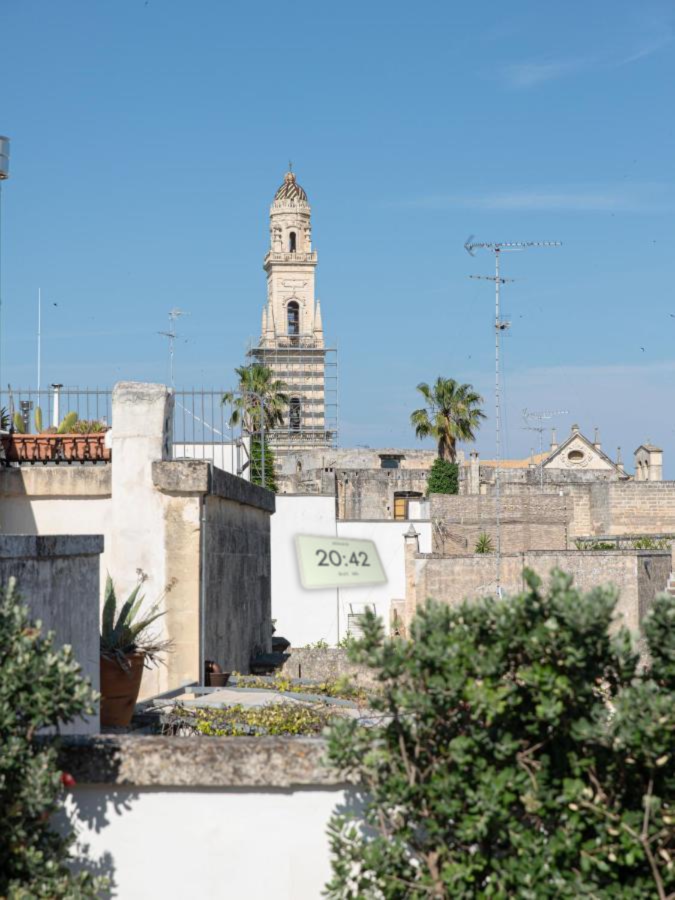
20:42
